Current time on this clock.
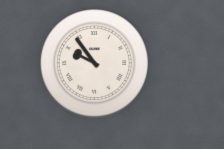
9:54
